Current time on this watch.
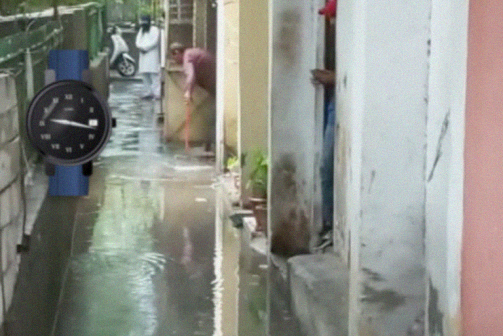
9:17
